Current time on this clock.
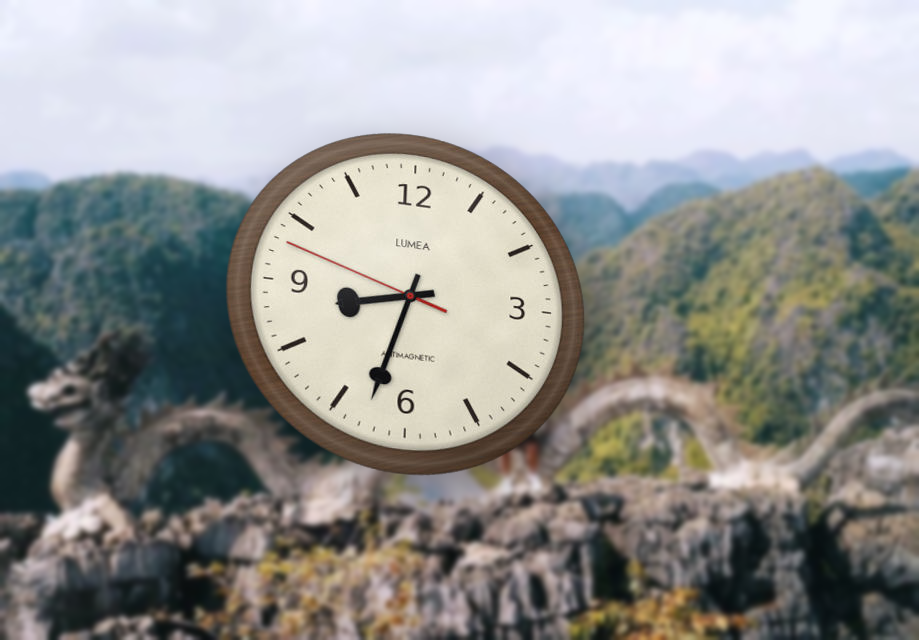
8:32:48
